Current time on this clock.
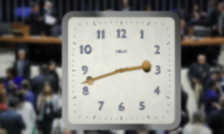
2:42
